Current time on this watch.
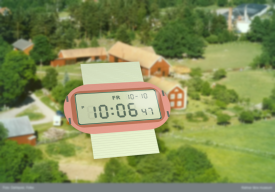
10:06:47
